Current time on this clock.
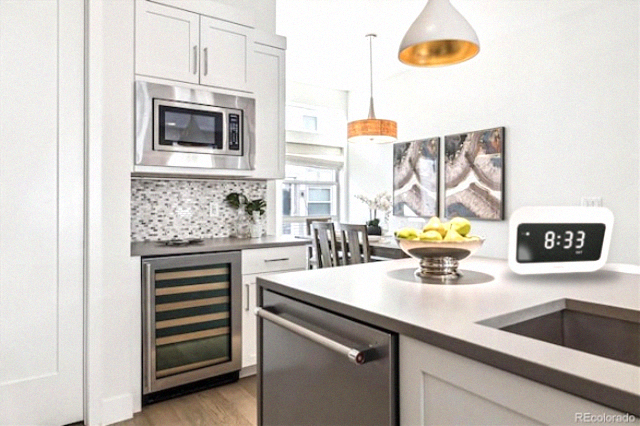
8:33
